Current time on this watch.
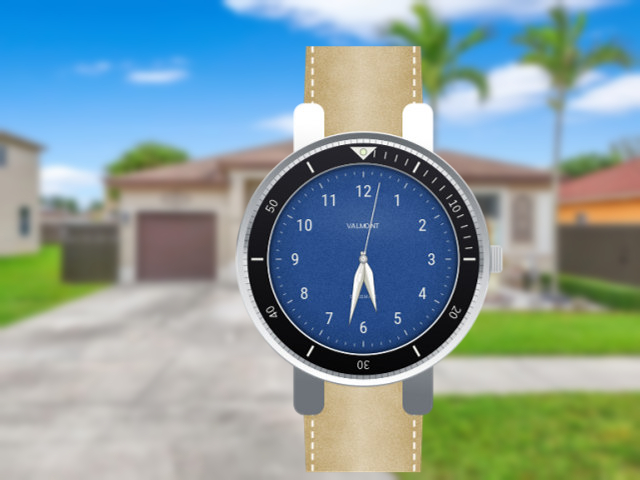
5:32:02
